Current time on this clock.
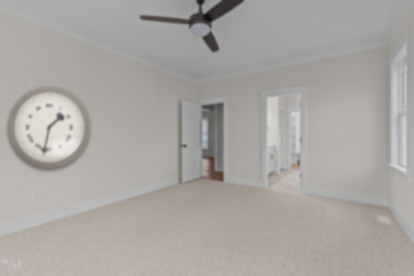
1:32
